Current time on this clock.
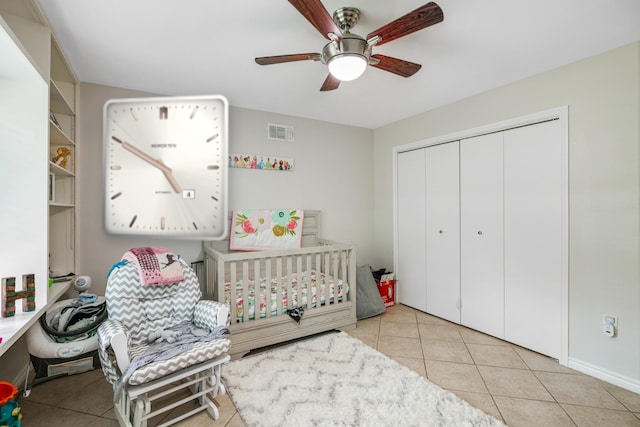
4:50
